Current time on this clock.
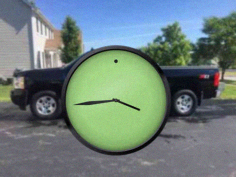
3:44
